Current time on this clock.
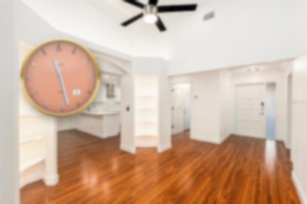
11:28
